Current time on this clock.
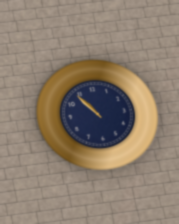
10:54
